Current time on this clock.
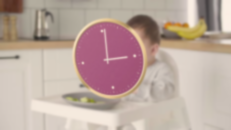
3:01
